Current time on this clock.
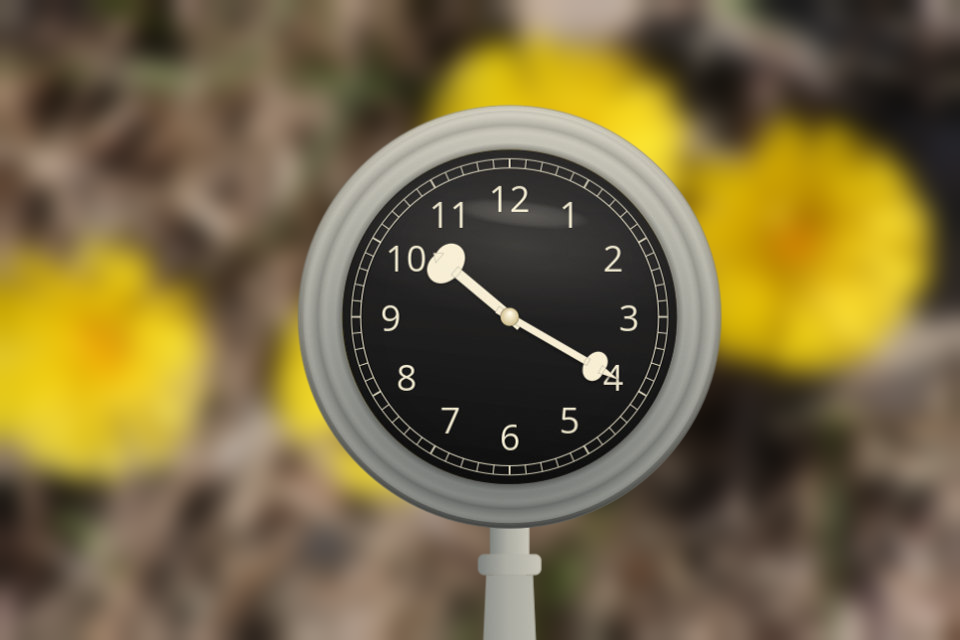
10:20
